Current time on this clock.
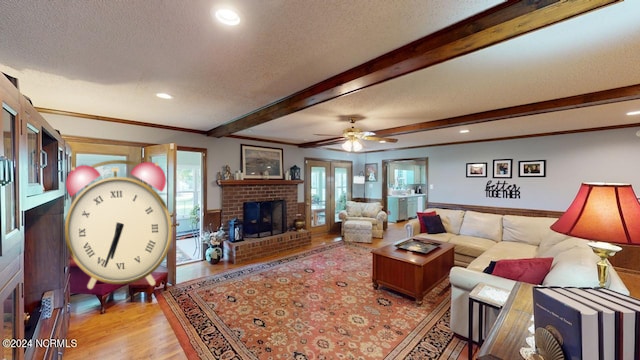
6:34
